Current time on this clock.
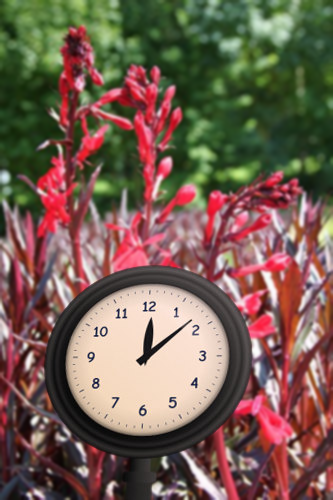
12:08
